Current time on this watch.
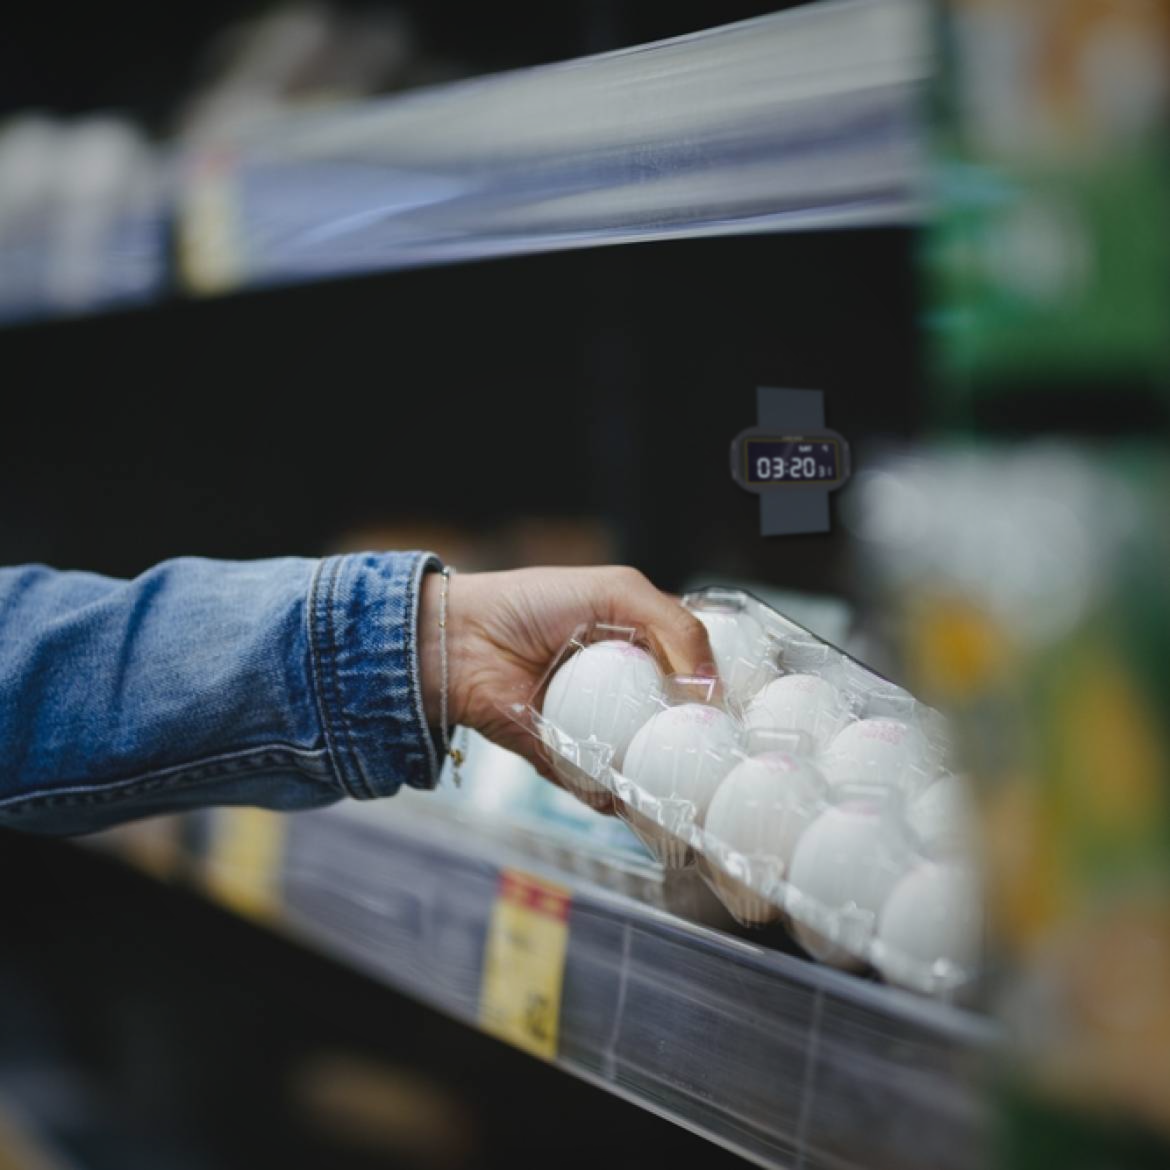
3:20
